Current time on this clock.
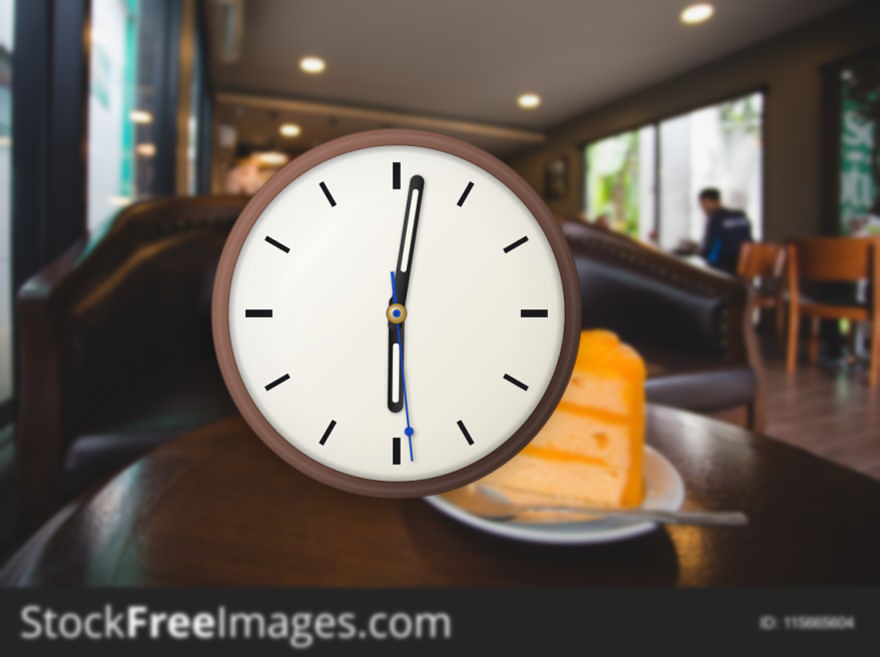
6:01:29
